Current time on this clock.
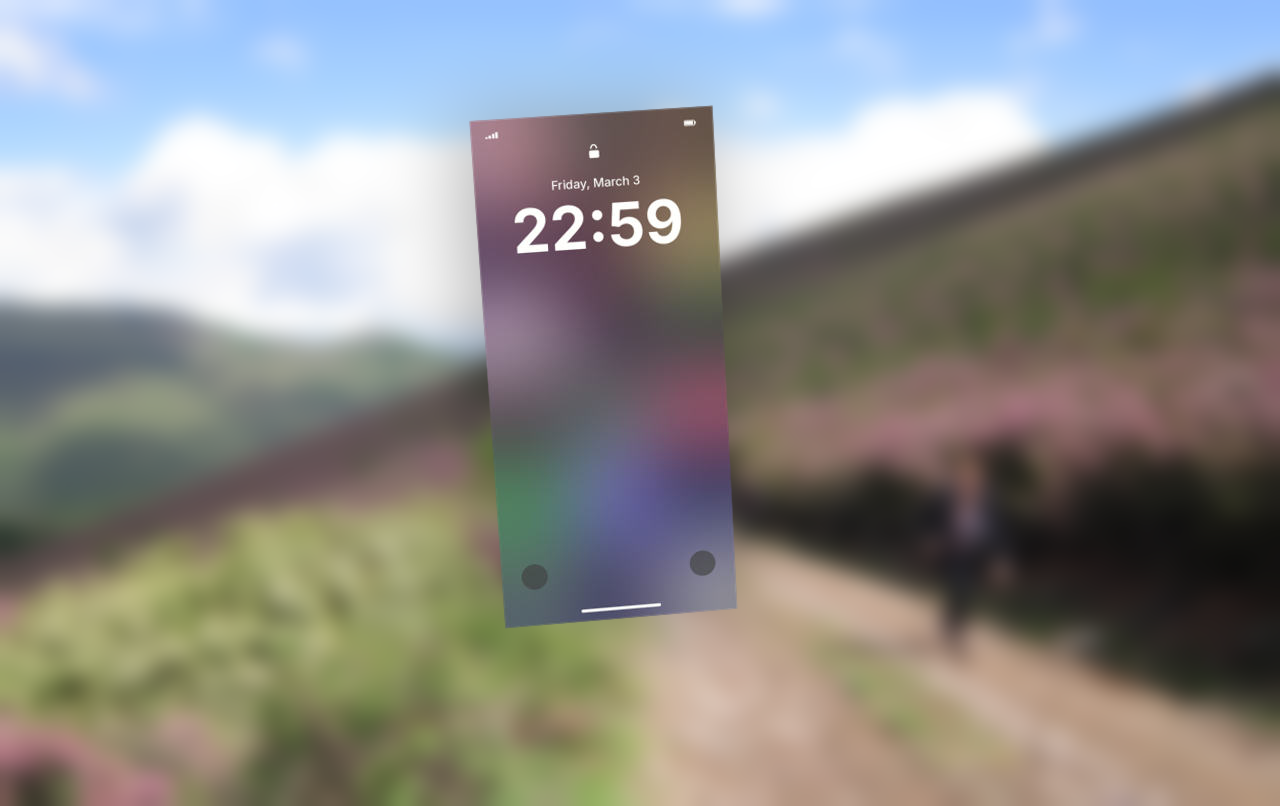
22:59
